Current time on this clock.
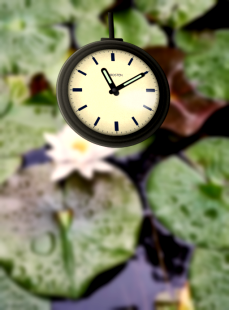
11:10
